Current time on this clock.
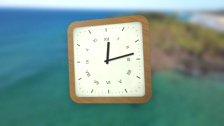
12:13
